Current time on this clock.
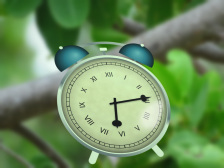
6:14
